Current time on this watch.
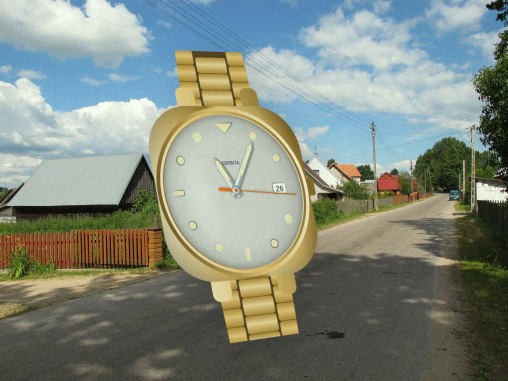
11:05:16
